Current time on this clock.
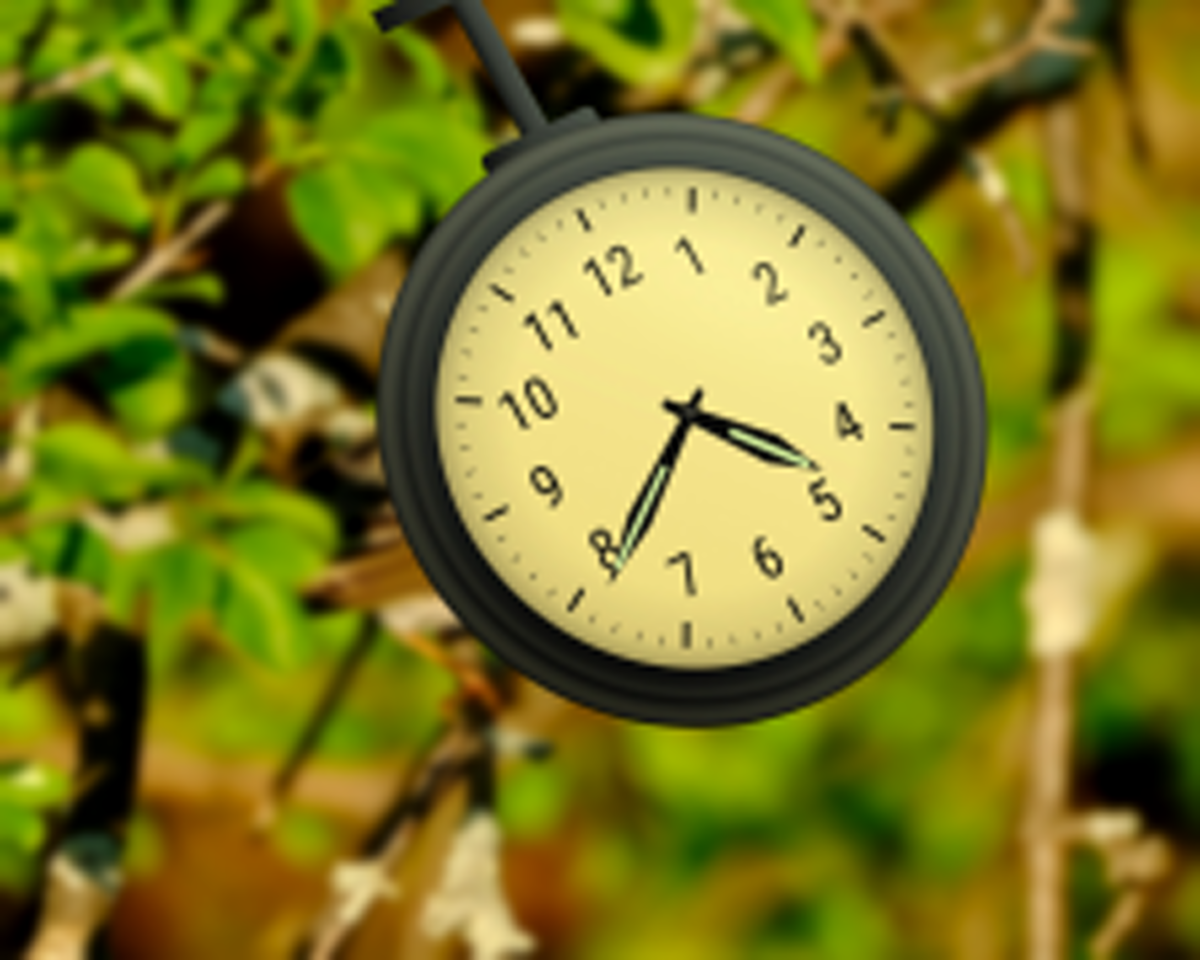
4:39
